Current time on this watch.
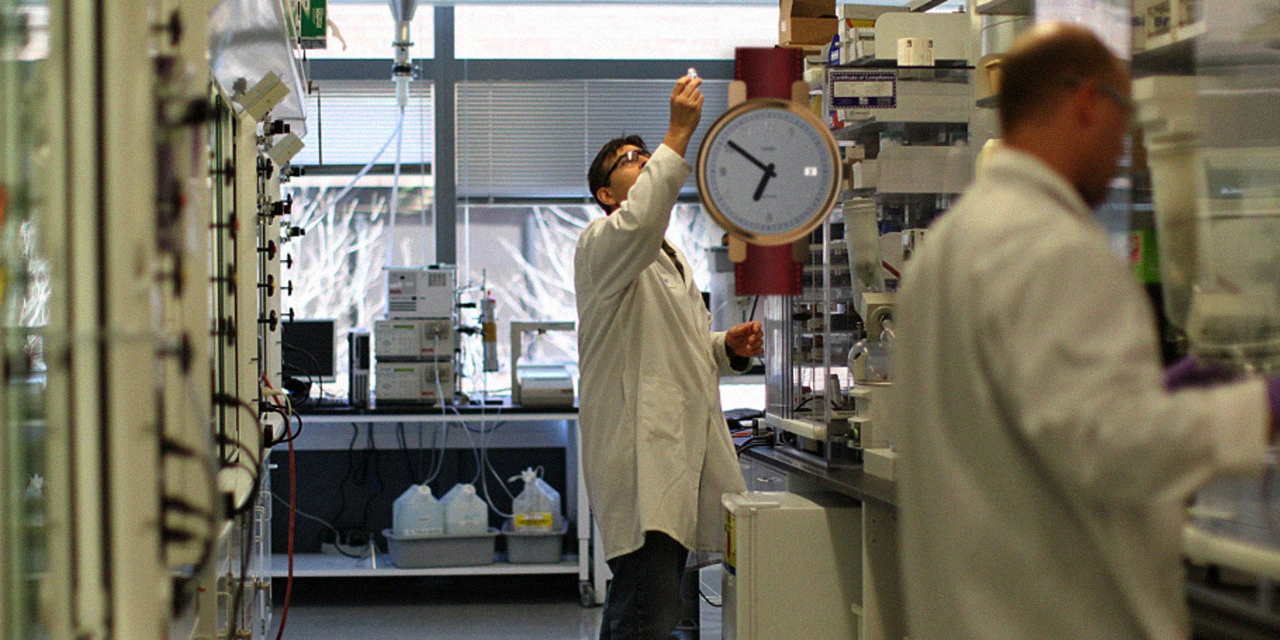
6:51
